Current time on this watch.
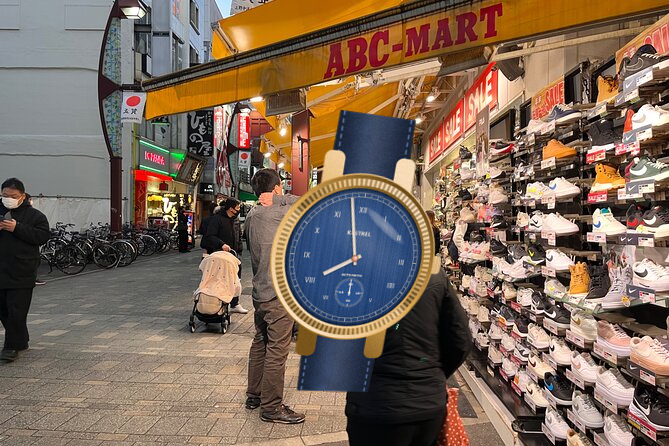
7:58
